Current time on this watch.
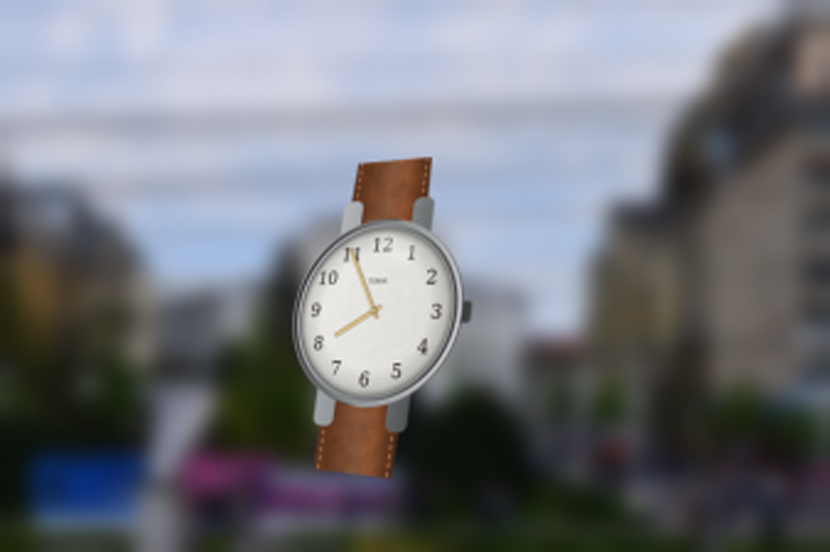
7:55
